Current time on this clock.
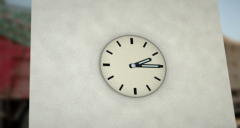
2:15
